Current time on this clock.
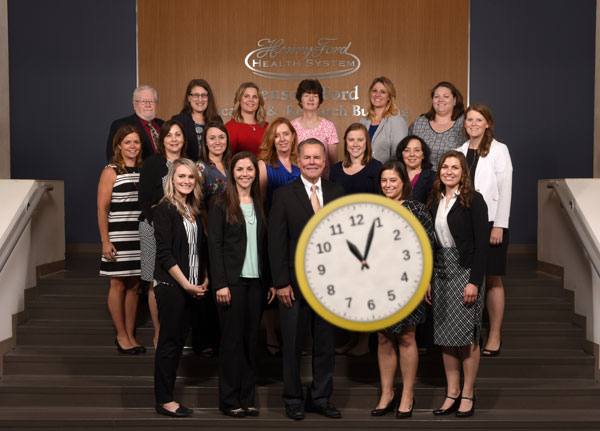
11:04
